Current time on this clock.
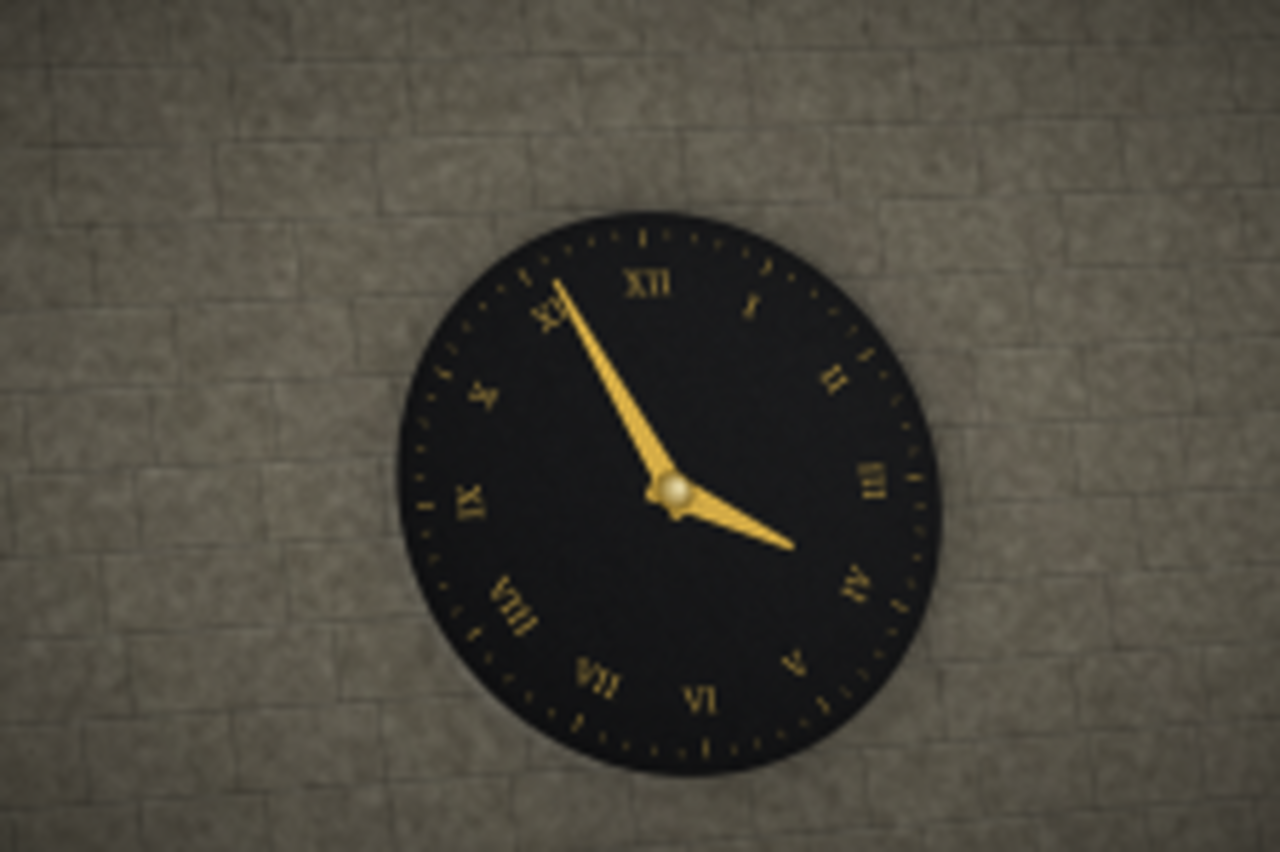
3:56
